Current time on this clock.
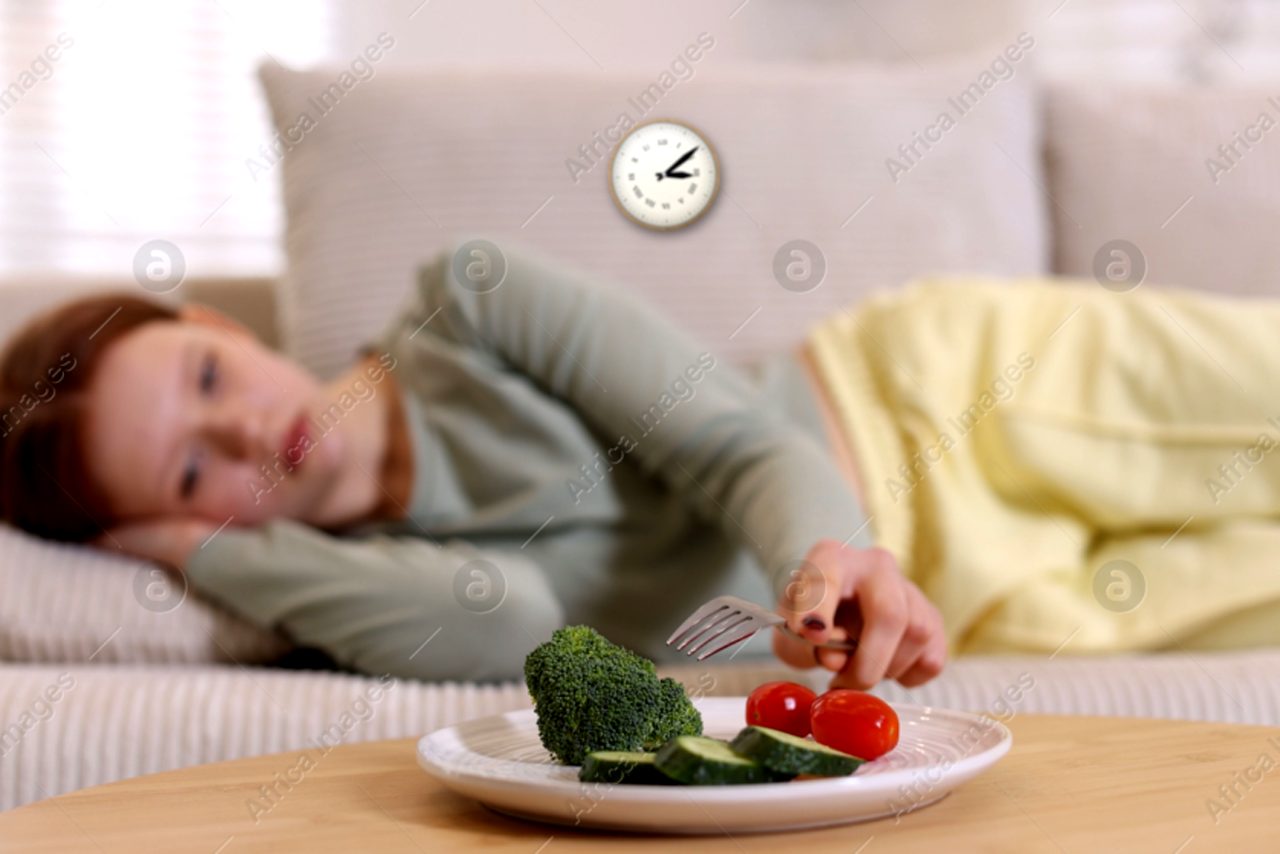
3:09
